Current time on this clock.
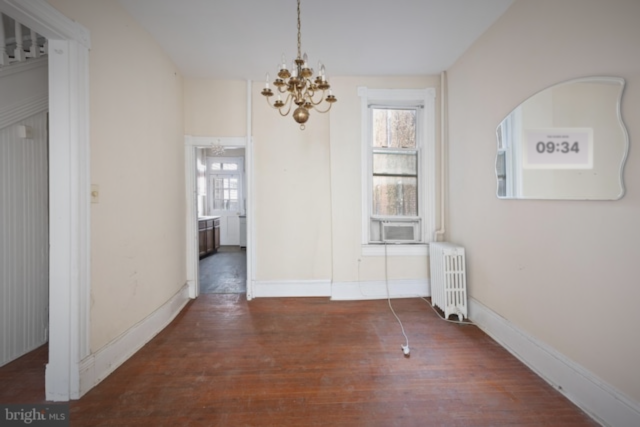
9:34
